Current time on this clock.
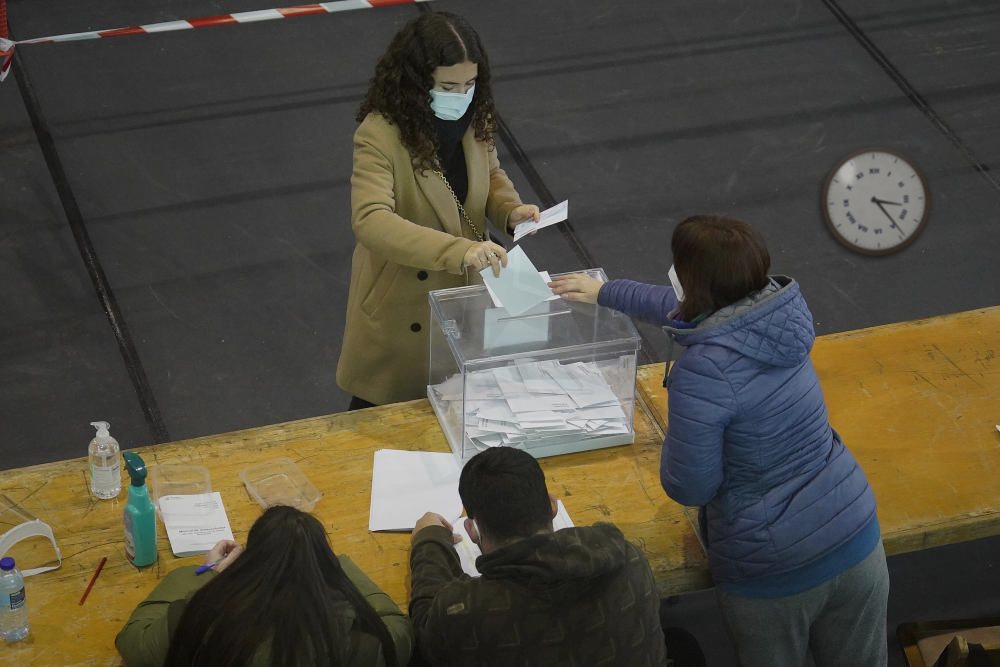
3:24
